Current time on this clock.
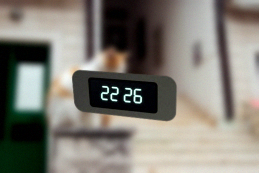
22:26
